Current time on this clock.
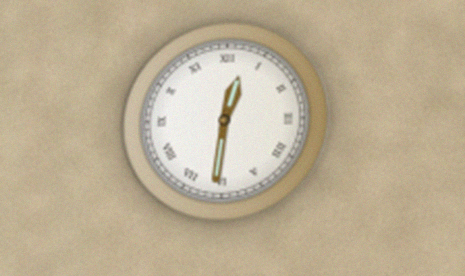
12:31
